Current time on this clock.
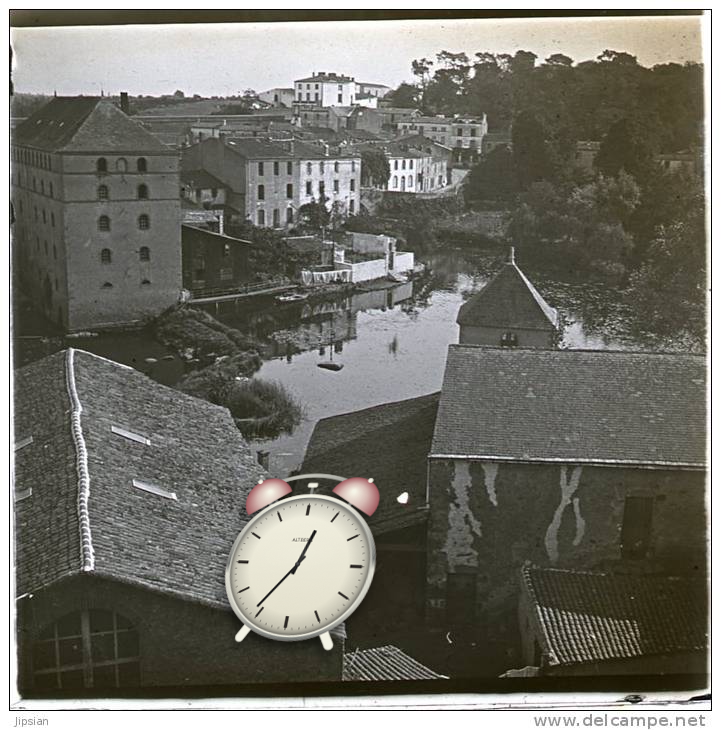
12:36
